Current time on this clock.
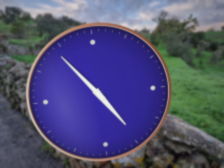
4:54
